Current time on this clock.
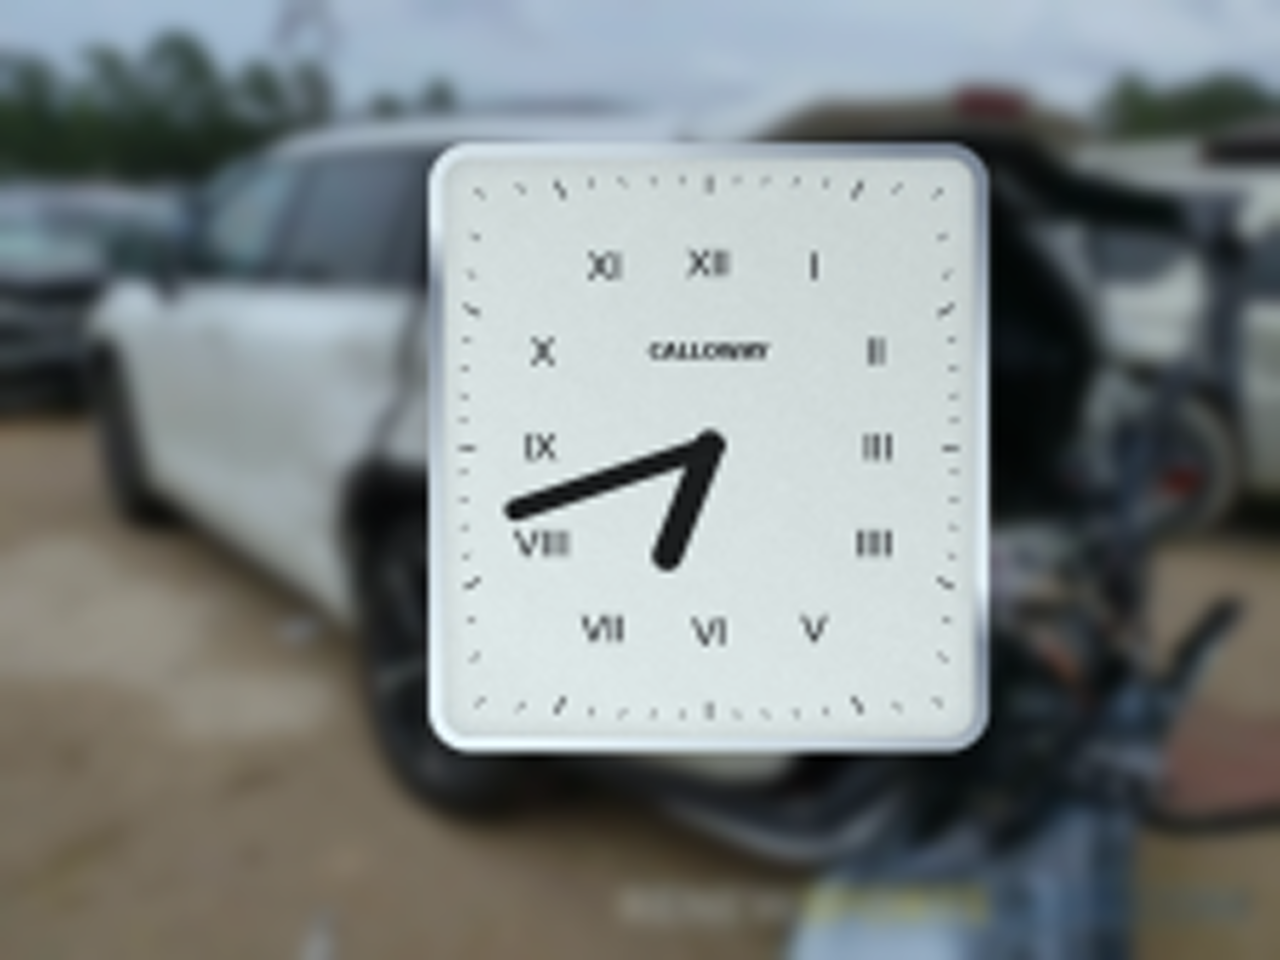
6:42
